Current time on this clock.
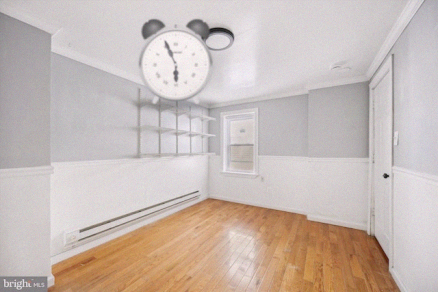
5:56
